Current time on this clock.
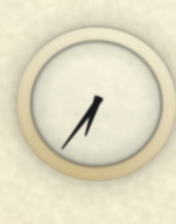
6:36
